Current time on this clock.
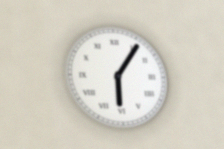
6:06
